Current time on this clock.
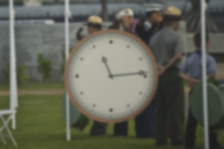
11:14
